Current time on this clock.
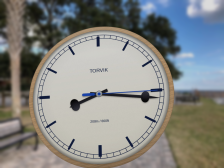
8:16:15
